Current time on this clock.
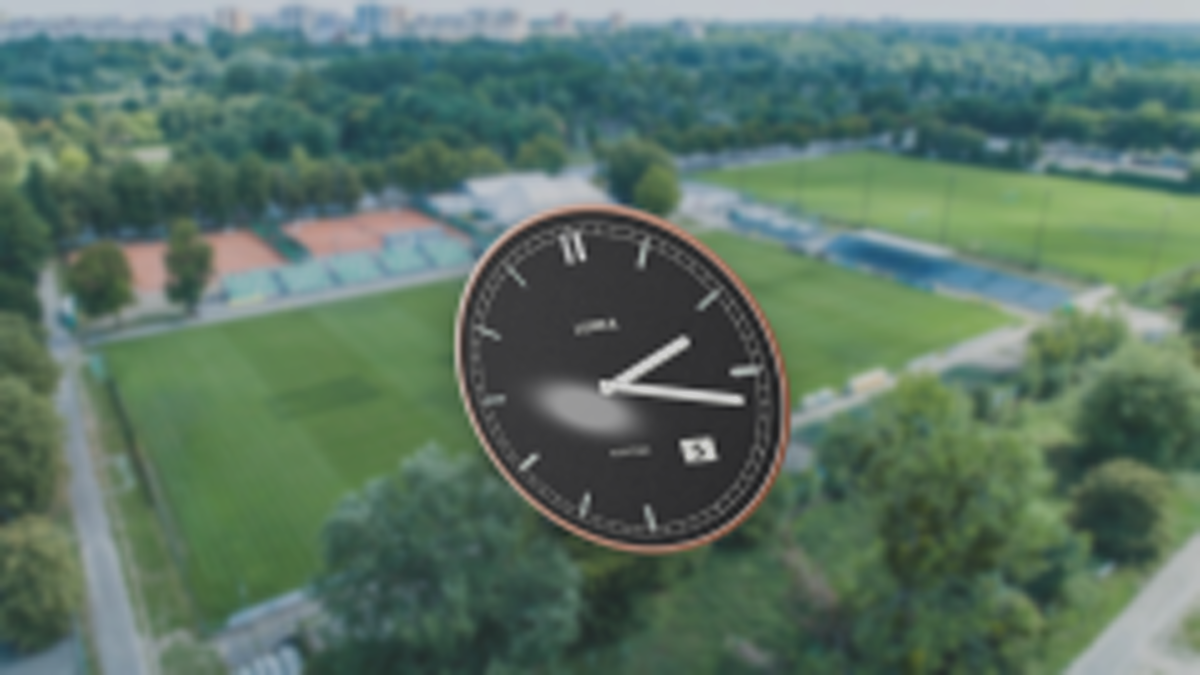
2:17
